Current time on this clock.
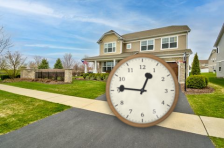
12:46
